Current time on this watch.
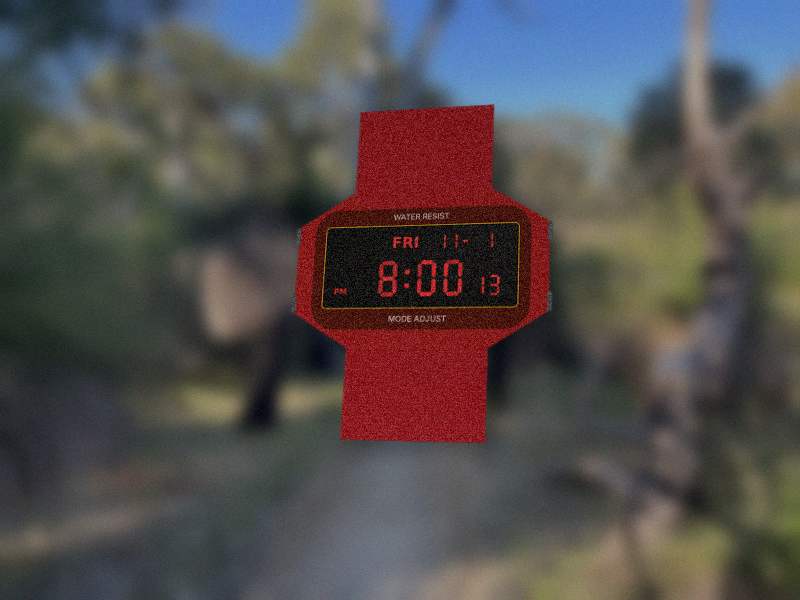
8:00:13
